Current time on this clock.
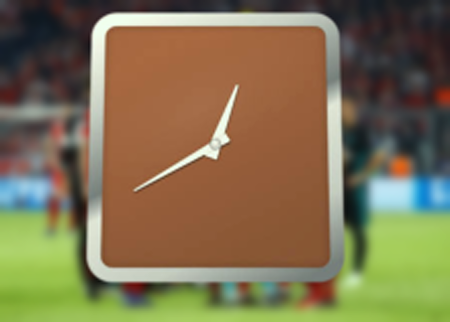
12:40
